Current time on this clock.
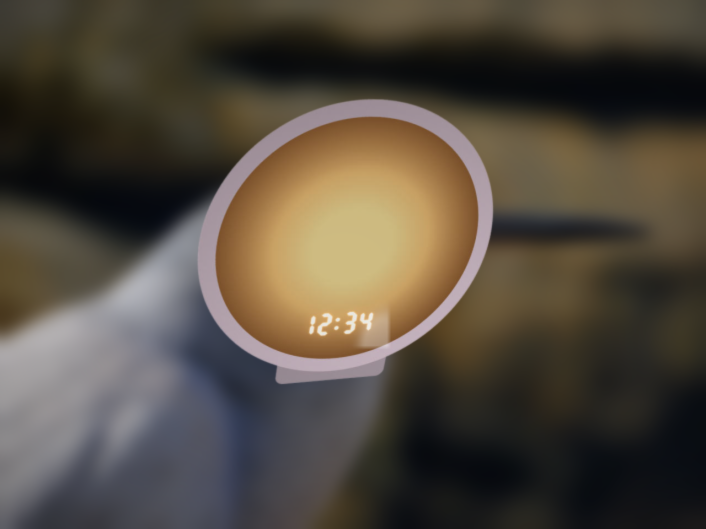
12:34
